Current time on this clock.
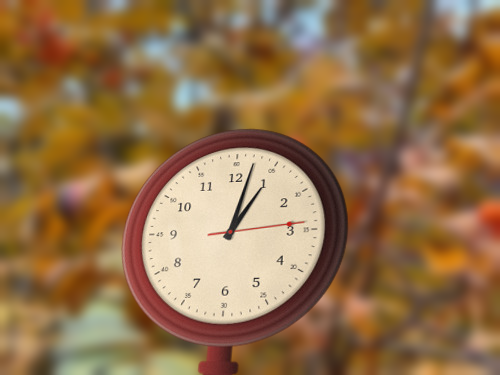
1:02:14
